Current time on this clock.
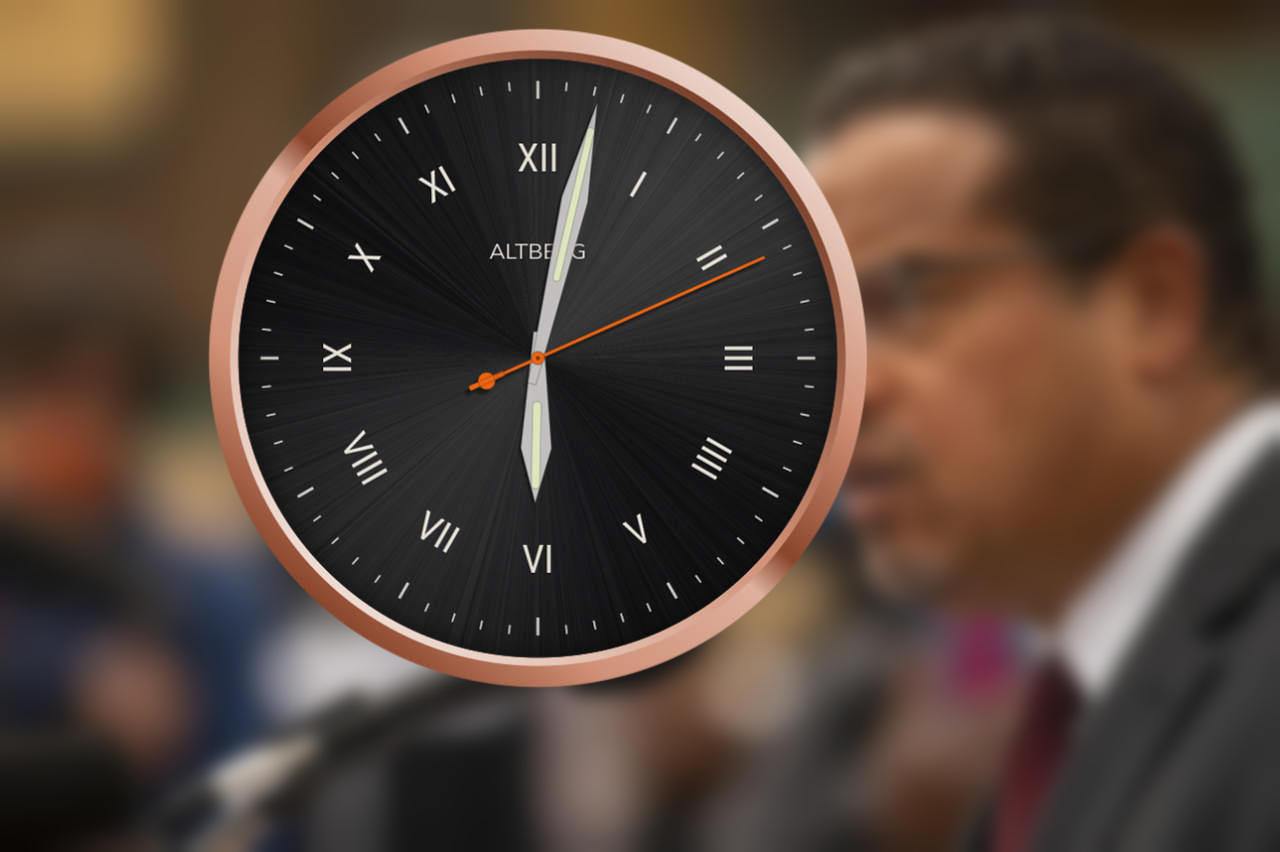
6:02:11
